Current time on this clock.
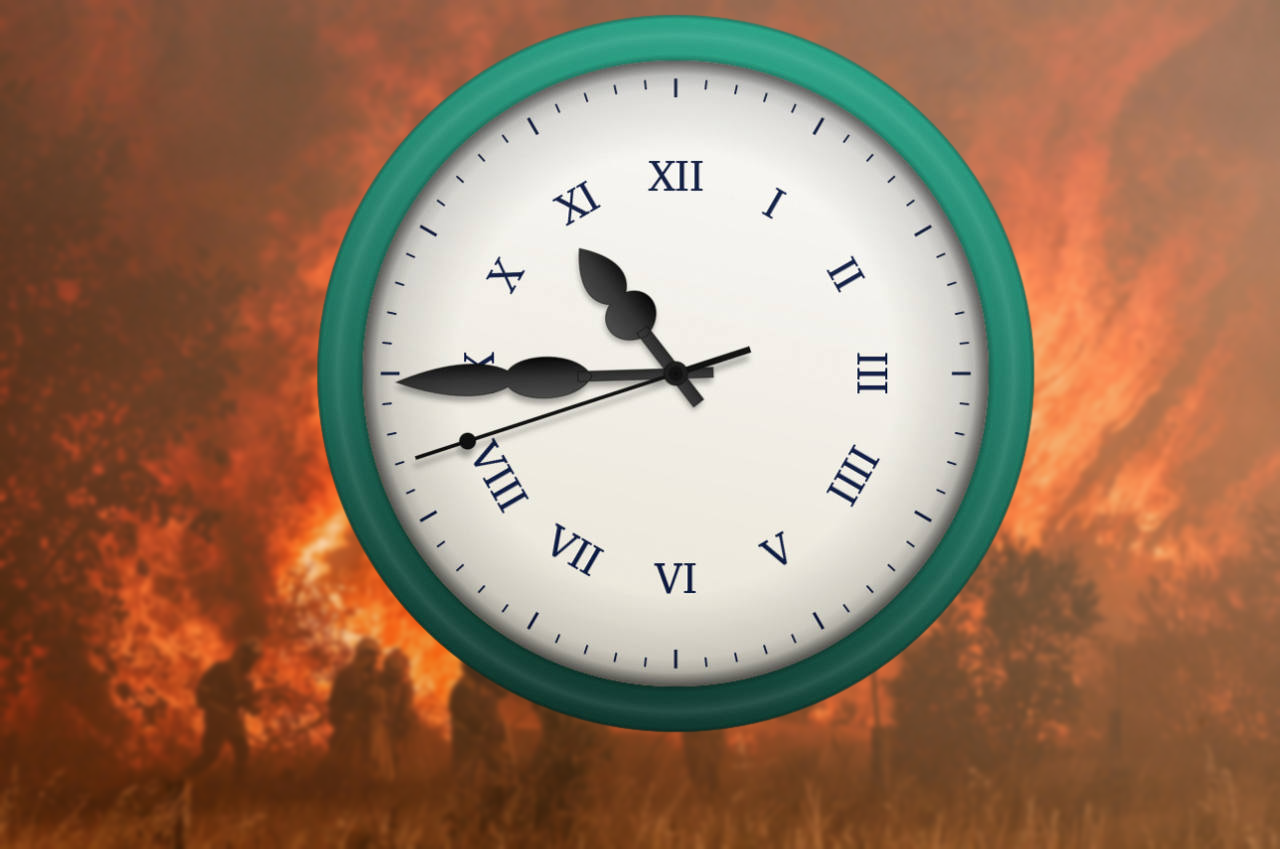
10:44:42
